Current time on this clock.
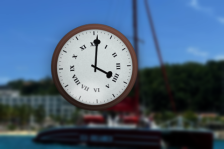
4:01
